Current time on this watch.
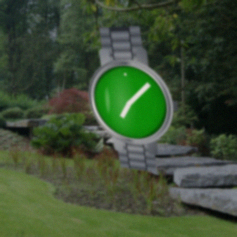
7:08
